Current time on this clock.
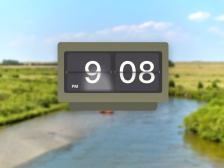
9:08
